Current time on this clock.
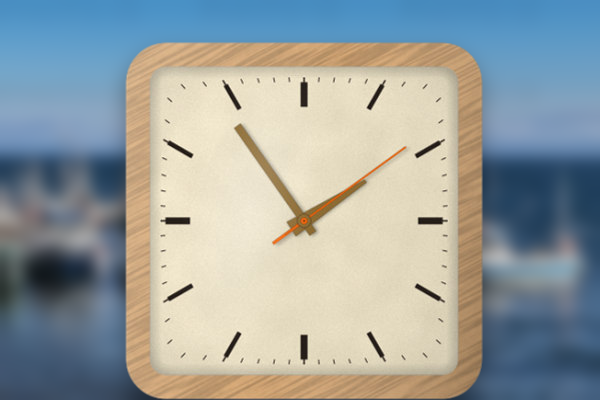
1:54:09
